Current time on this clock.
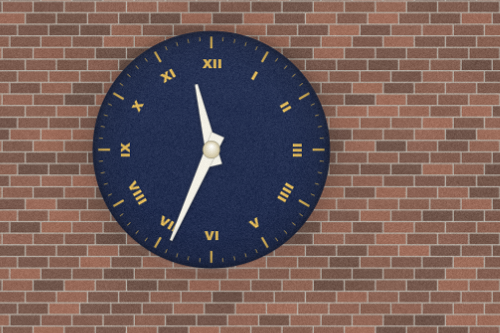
11:34
